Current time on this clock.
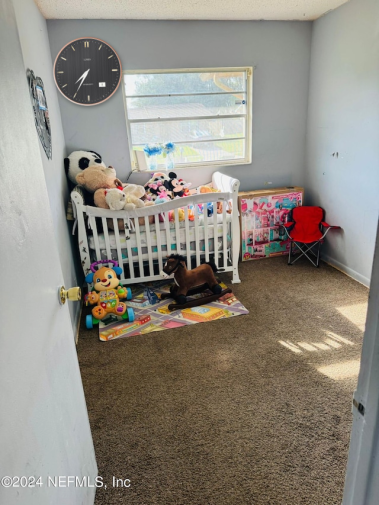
7:35
